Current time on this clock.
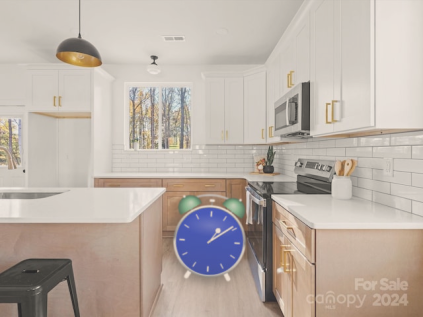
1:09
